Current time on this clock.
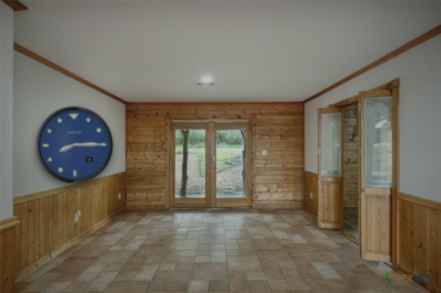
8:15
